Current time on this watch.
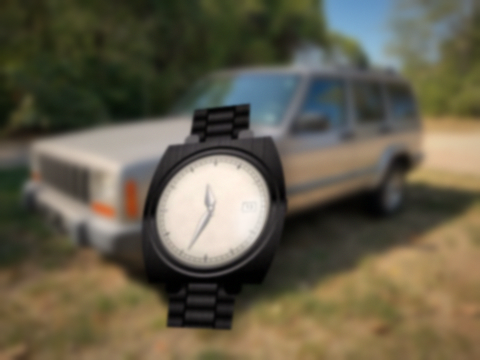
11:34
